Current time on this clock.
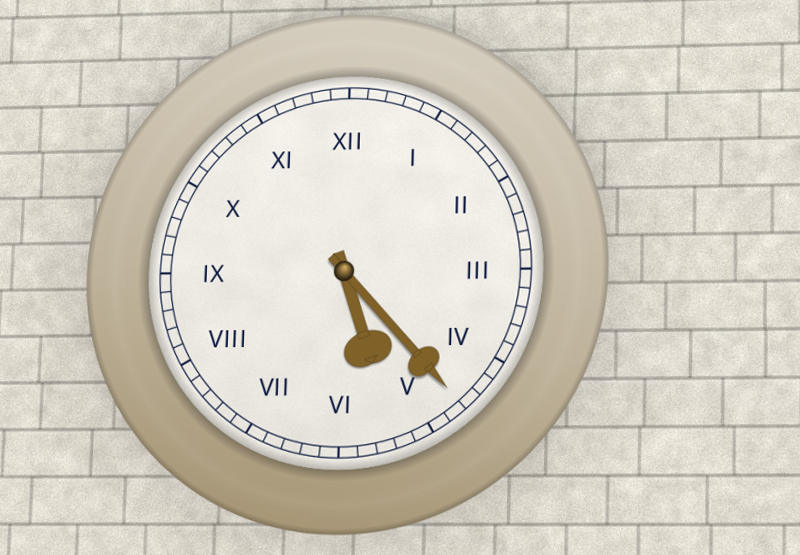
5:23
